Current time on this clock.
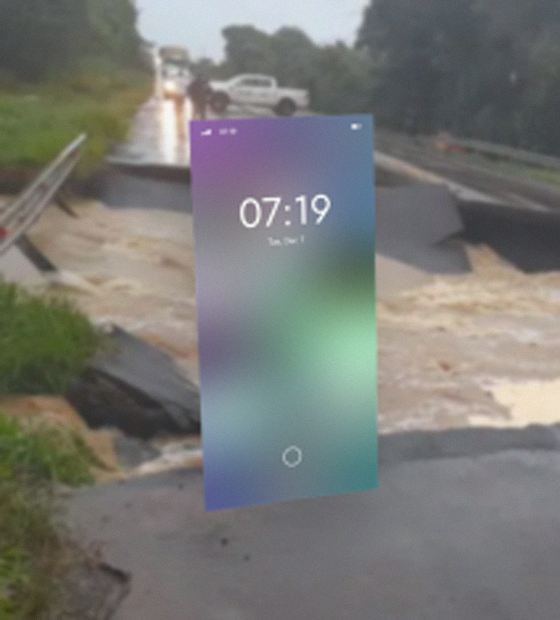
7:19
